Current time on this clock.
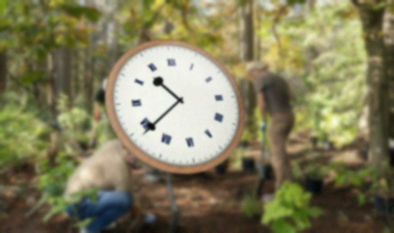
10:39
